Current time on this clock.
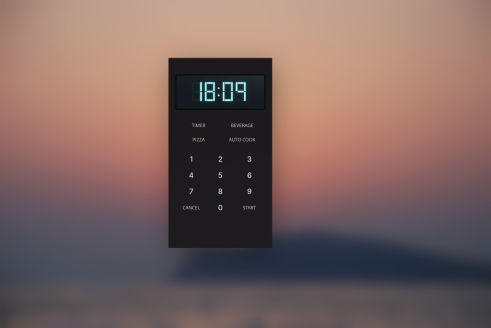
18:09
